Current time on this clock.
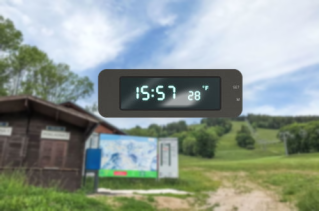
15:57
